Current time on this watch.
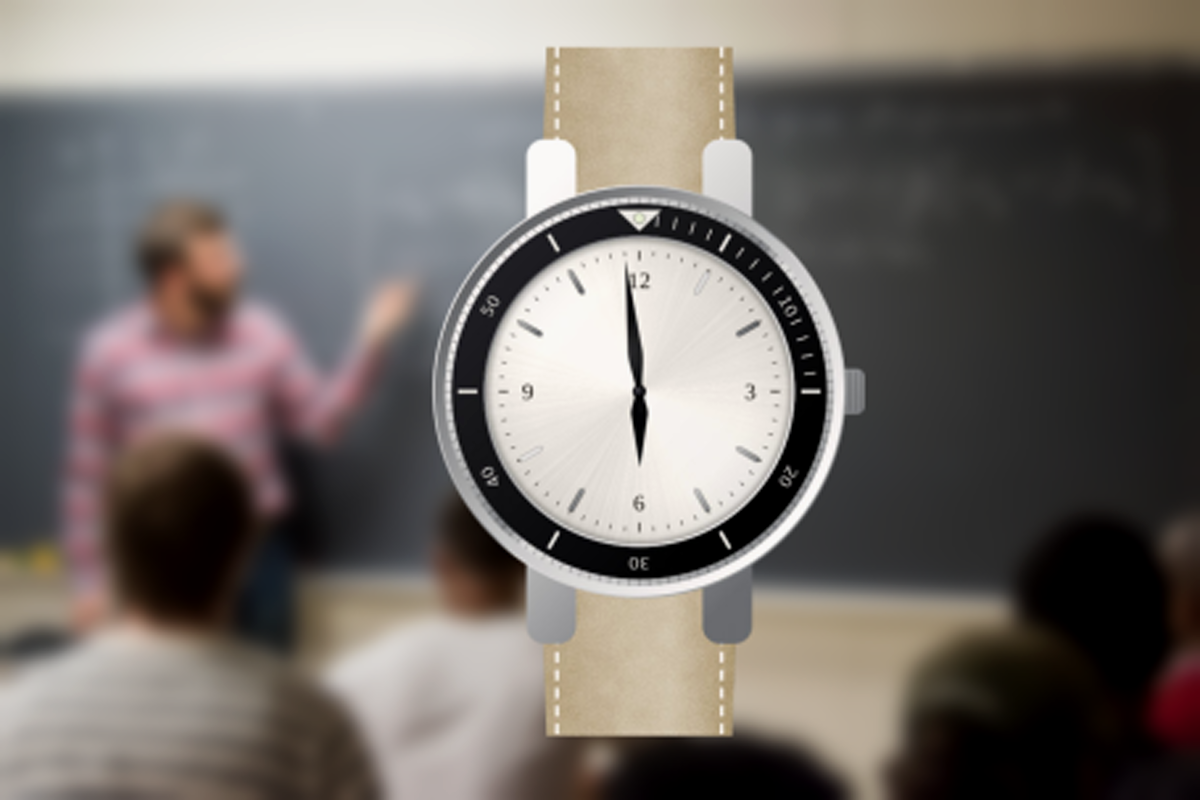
5:59
